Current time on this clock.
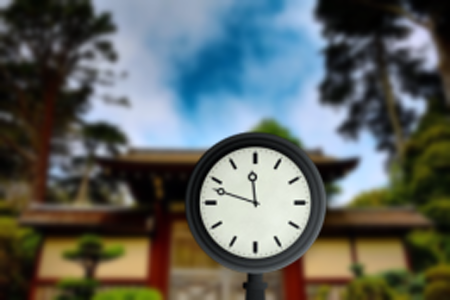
11:48
